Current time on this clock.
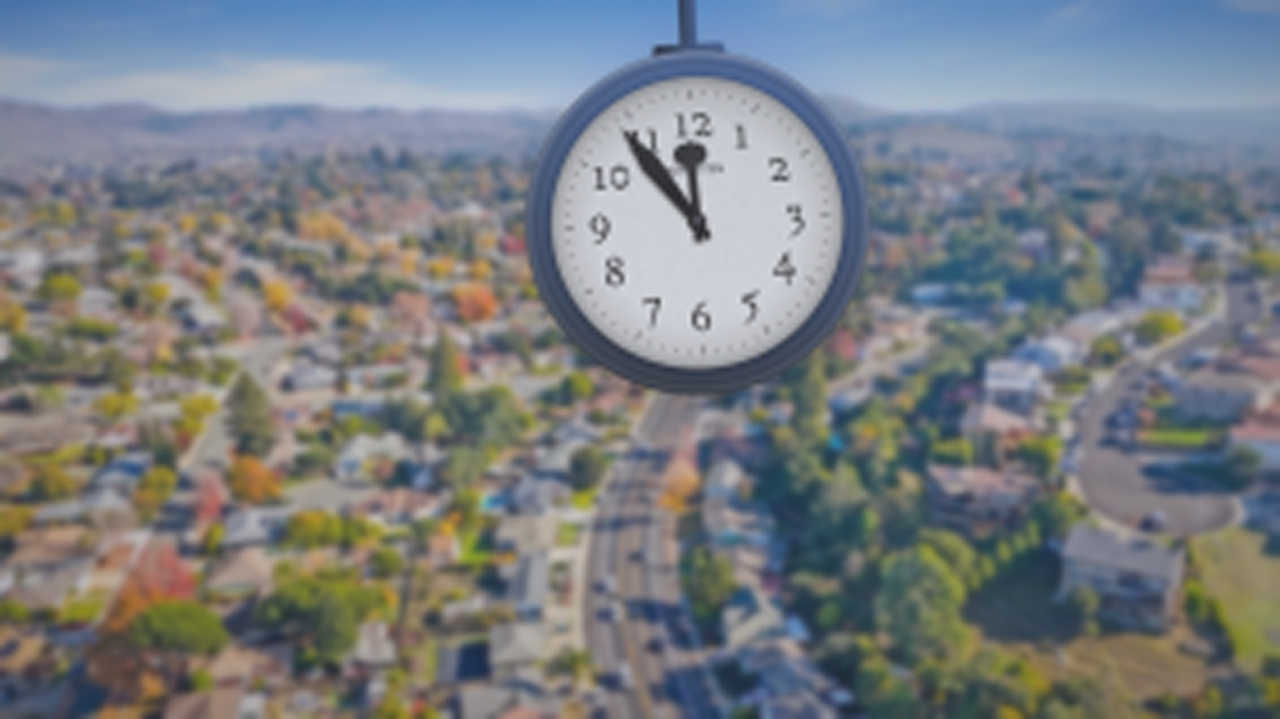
11:54
